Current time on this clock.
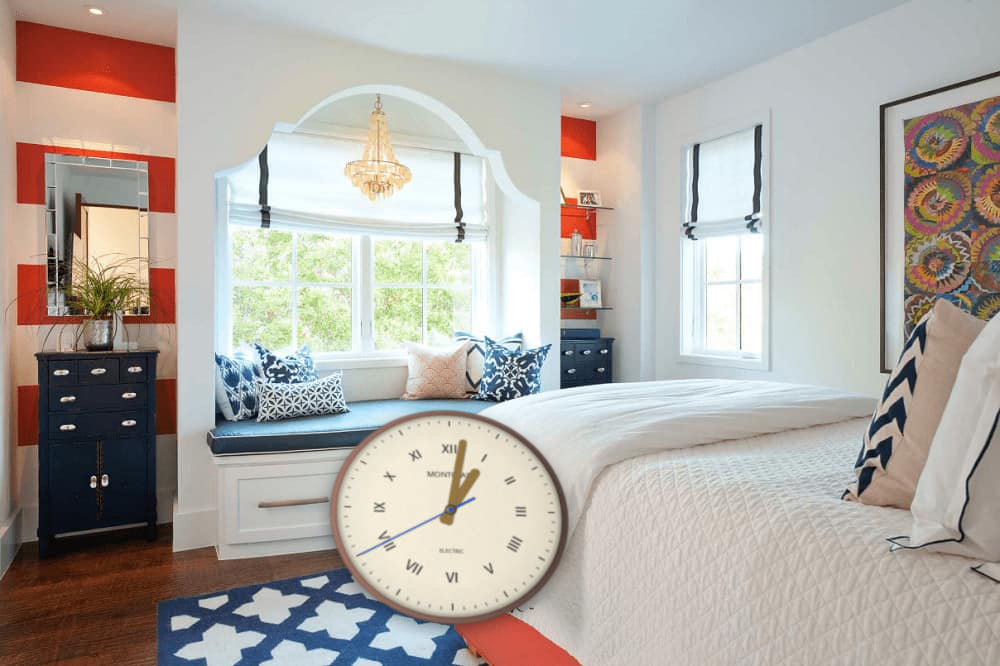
1:01:40
